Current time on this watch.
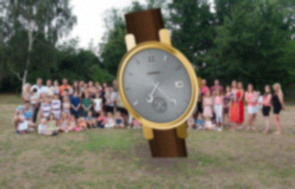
7:23
